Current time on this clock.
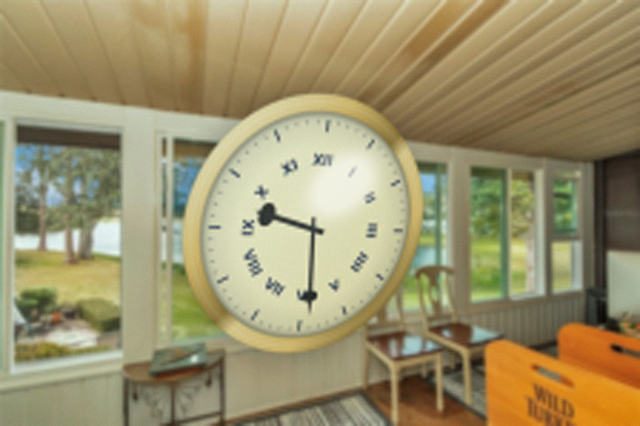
9:29
